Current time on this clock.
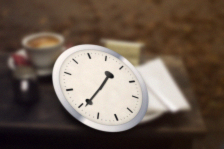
1:39
